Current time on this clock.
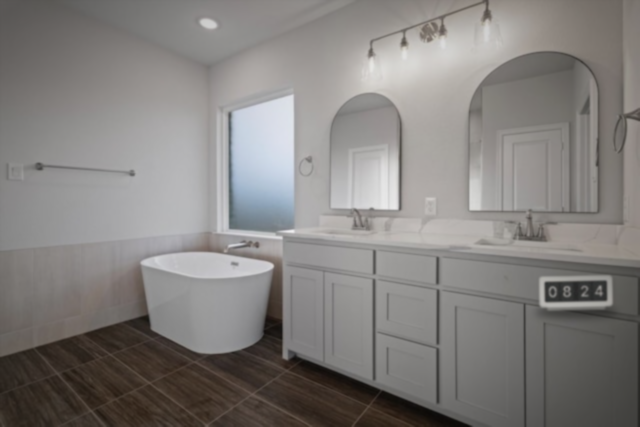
8:24
